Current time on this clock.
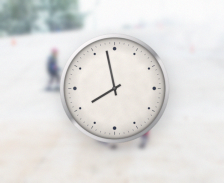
7:58
